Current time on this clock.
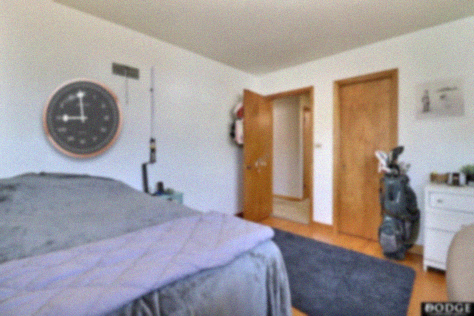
8:59
